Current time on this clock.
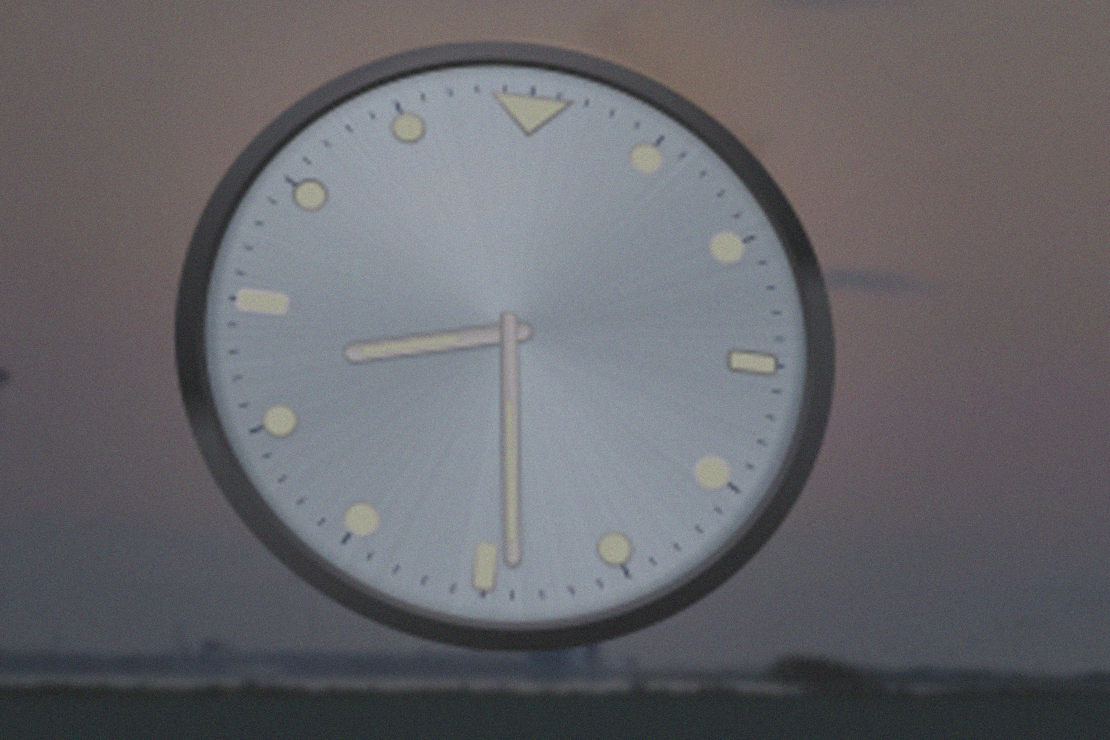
8:29
